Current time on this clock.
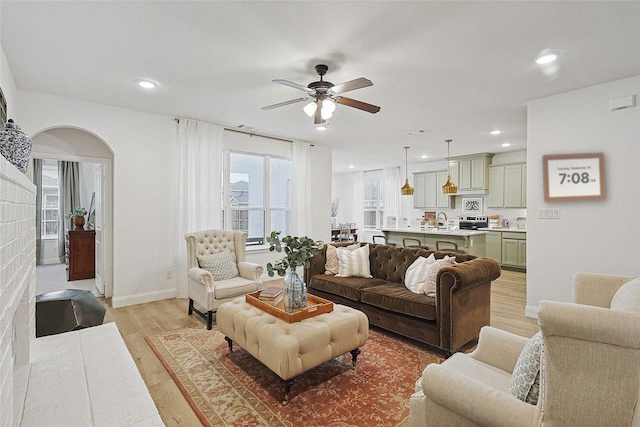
7:08
